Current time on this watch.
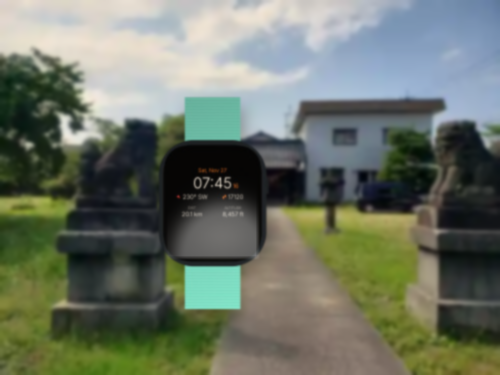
7:45
